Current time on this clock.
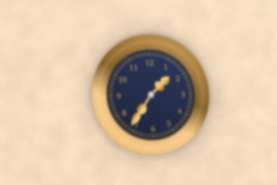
1:36
